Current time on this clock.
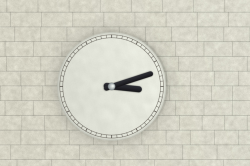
3:12
